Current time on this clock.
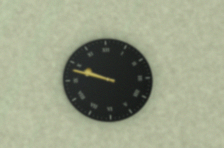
9:48
